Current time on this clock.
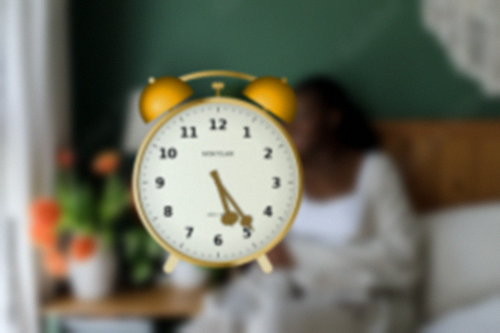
5:24
